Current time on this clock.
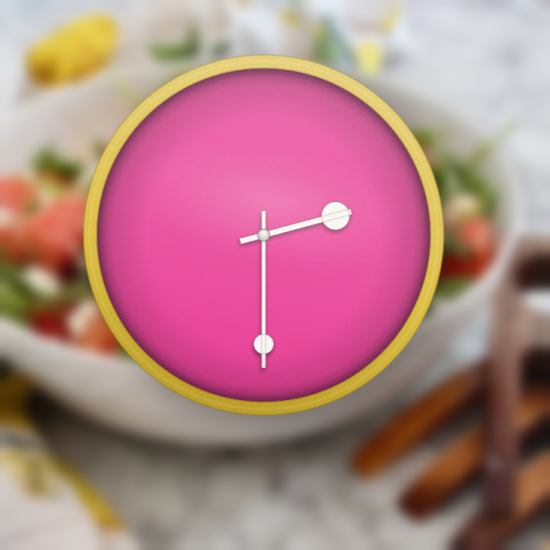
2:30
